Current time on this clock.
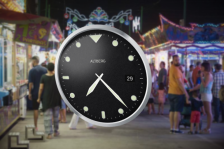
7:23
